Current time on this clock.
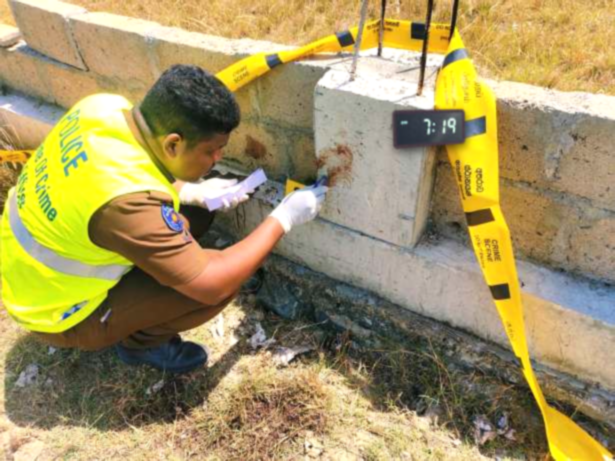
7:19
